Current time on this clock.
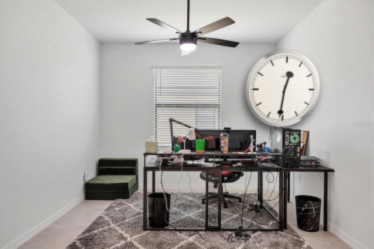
12:31
